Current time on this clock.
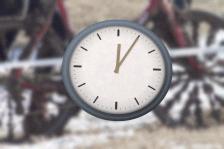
12:05
